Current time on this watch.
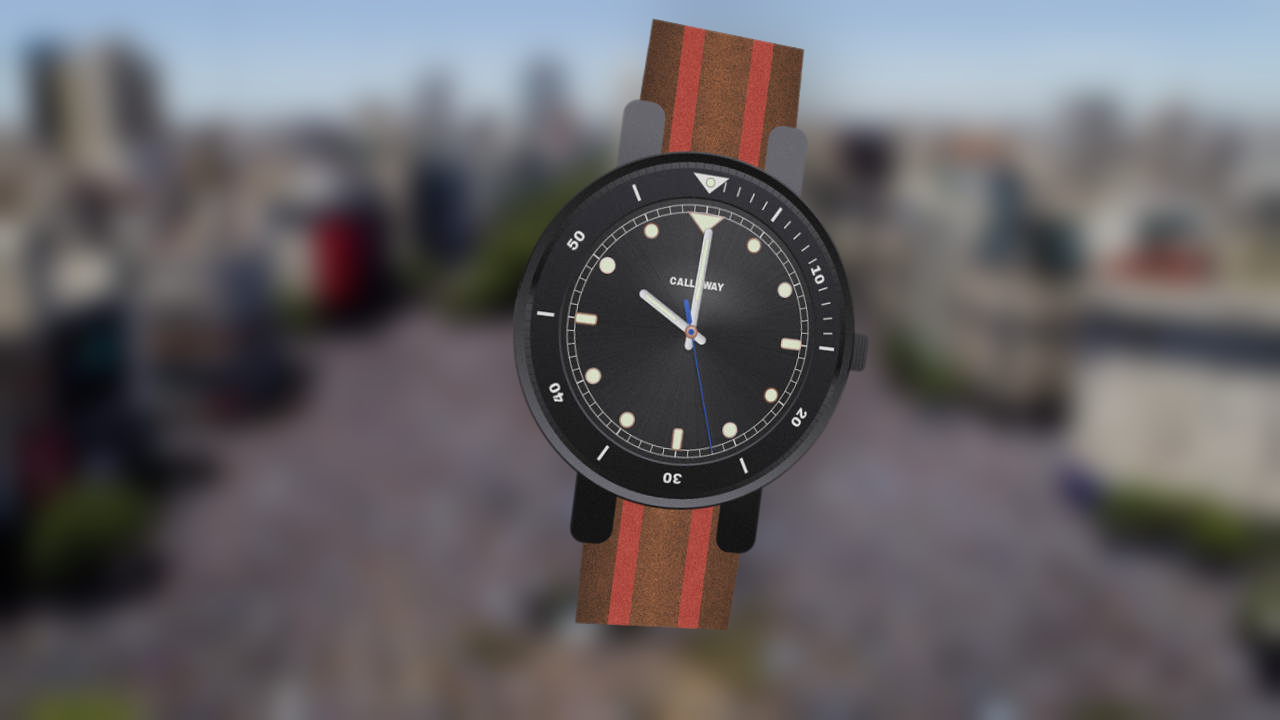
10:00:27
